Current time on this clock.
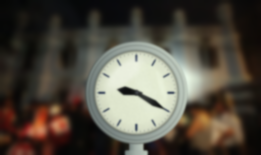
9:20
